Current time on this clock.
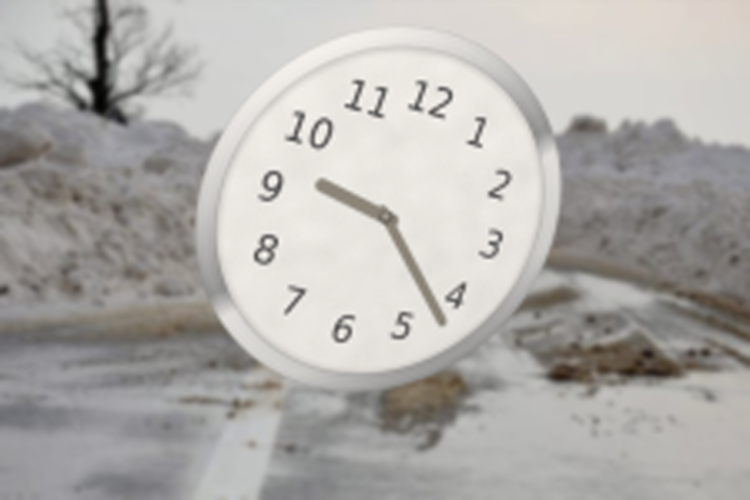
9:22
